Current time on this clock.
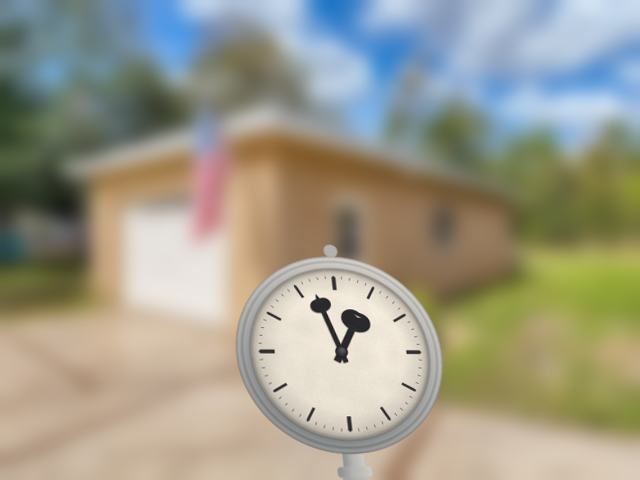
12:57
